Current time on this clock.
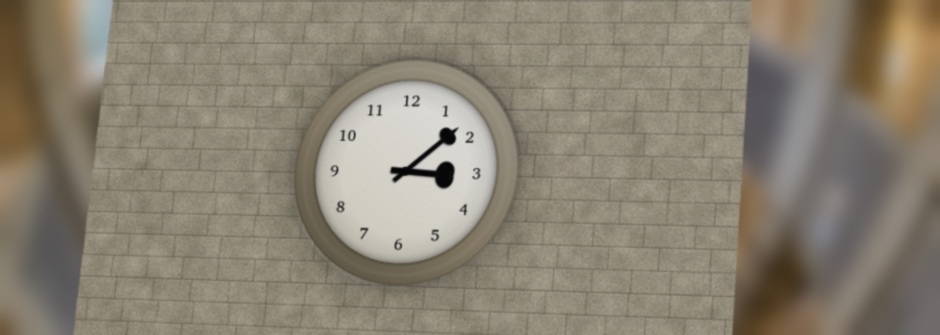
3:08
